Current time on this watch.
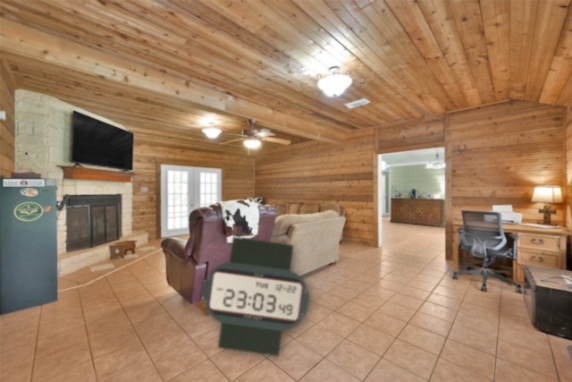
23:03:49
